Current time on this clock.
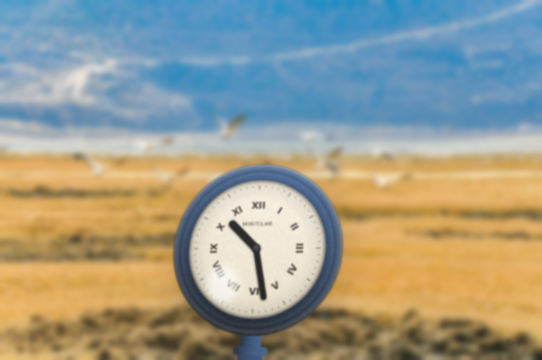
10:28
